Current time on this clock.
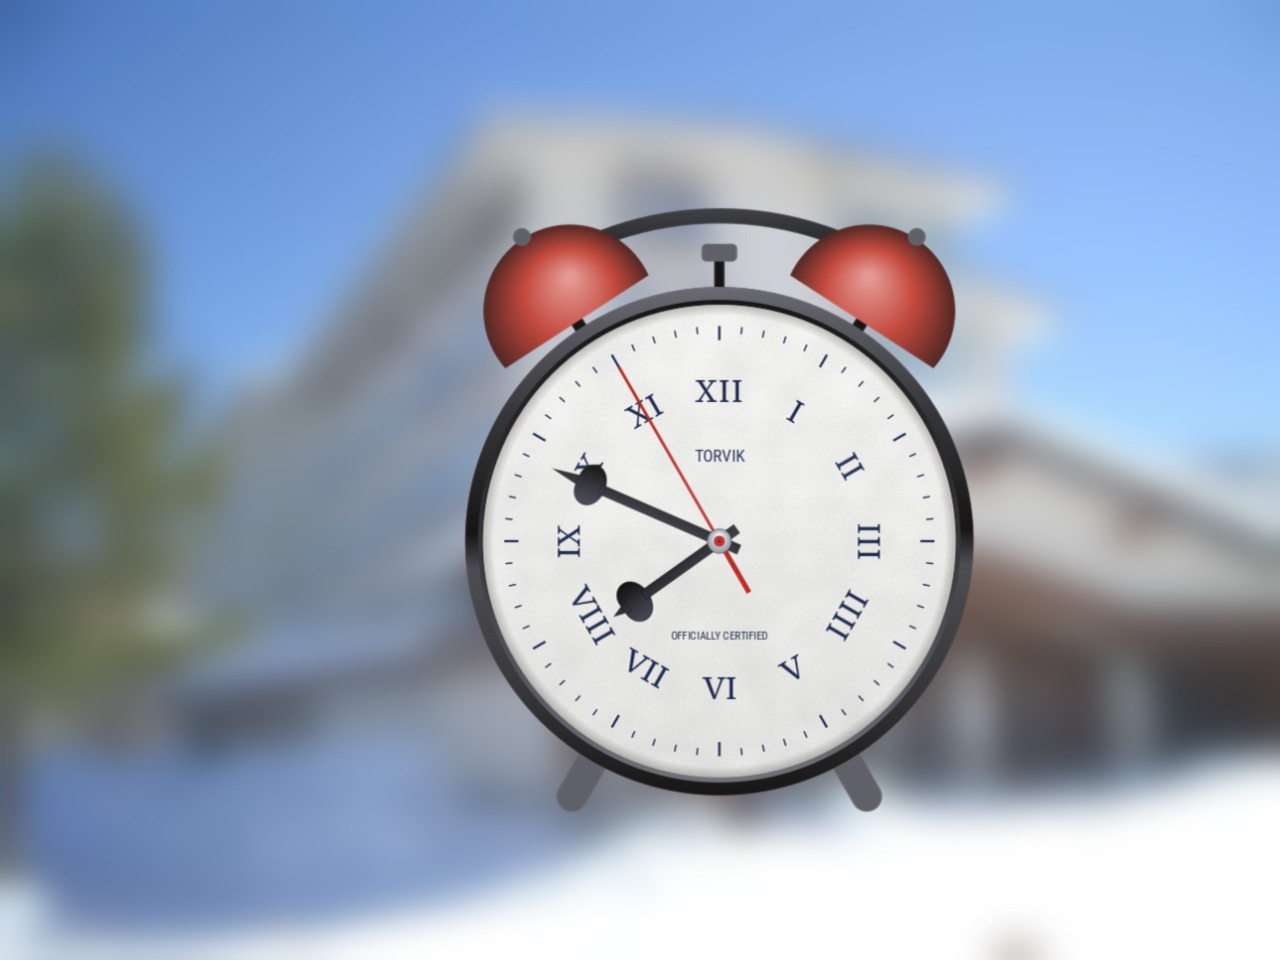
7:48:55
